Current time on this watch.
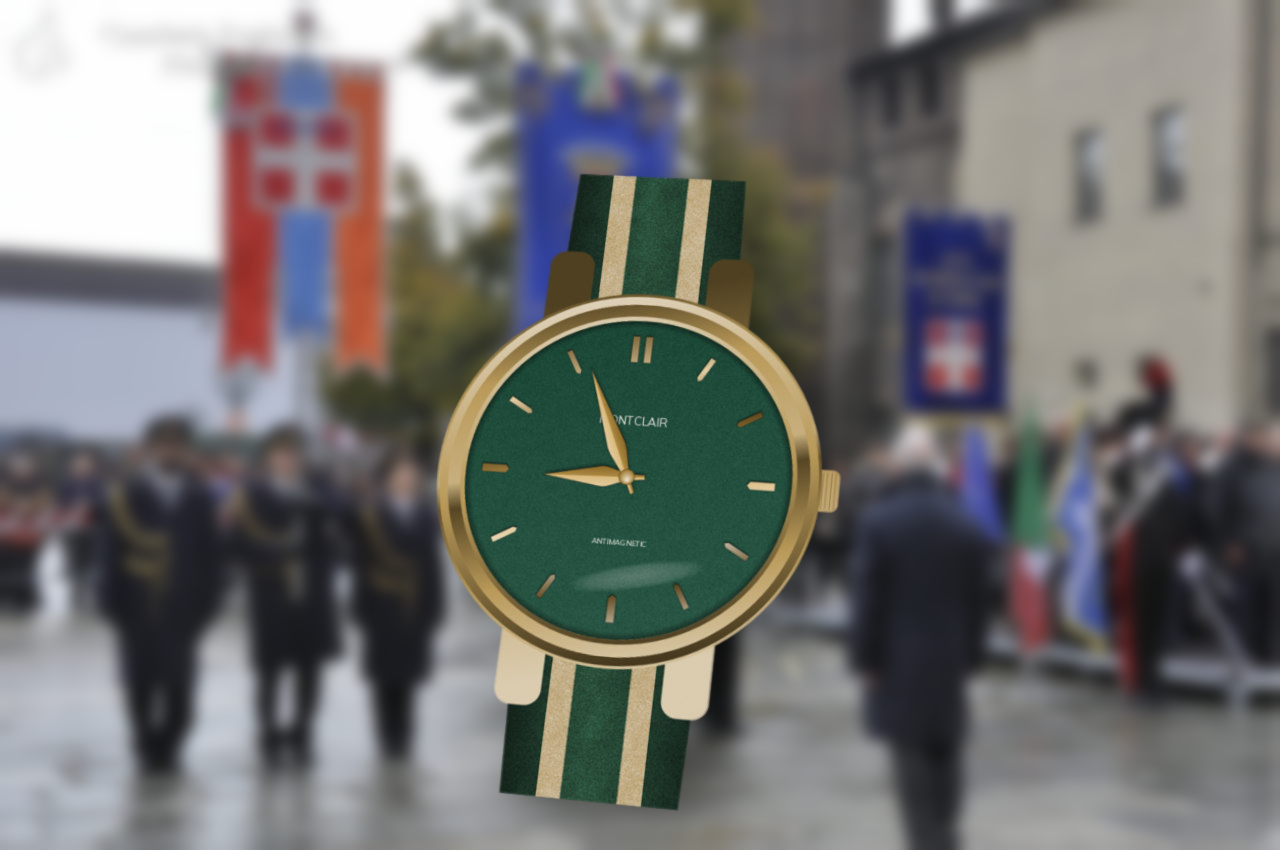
8:56
